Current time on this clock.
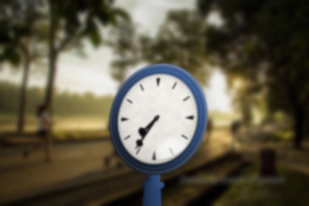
7:36
